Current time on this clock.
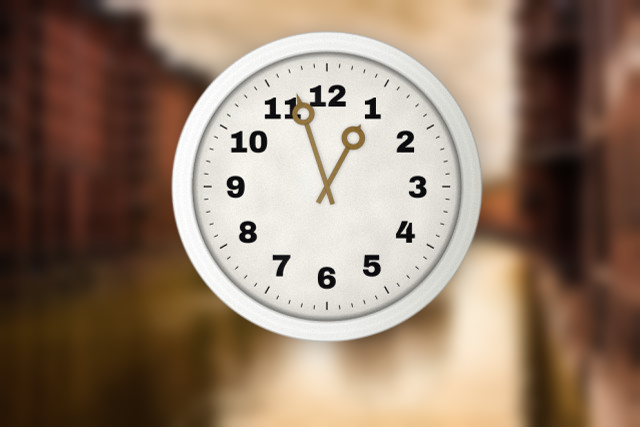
12:57
